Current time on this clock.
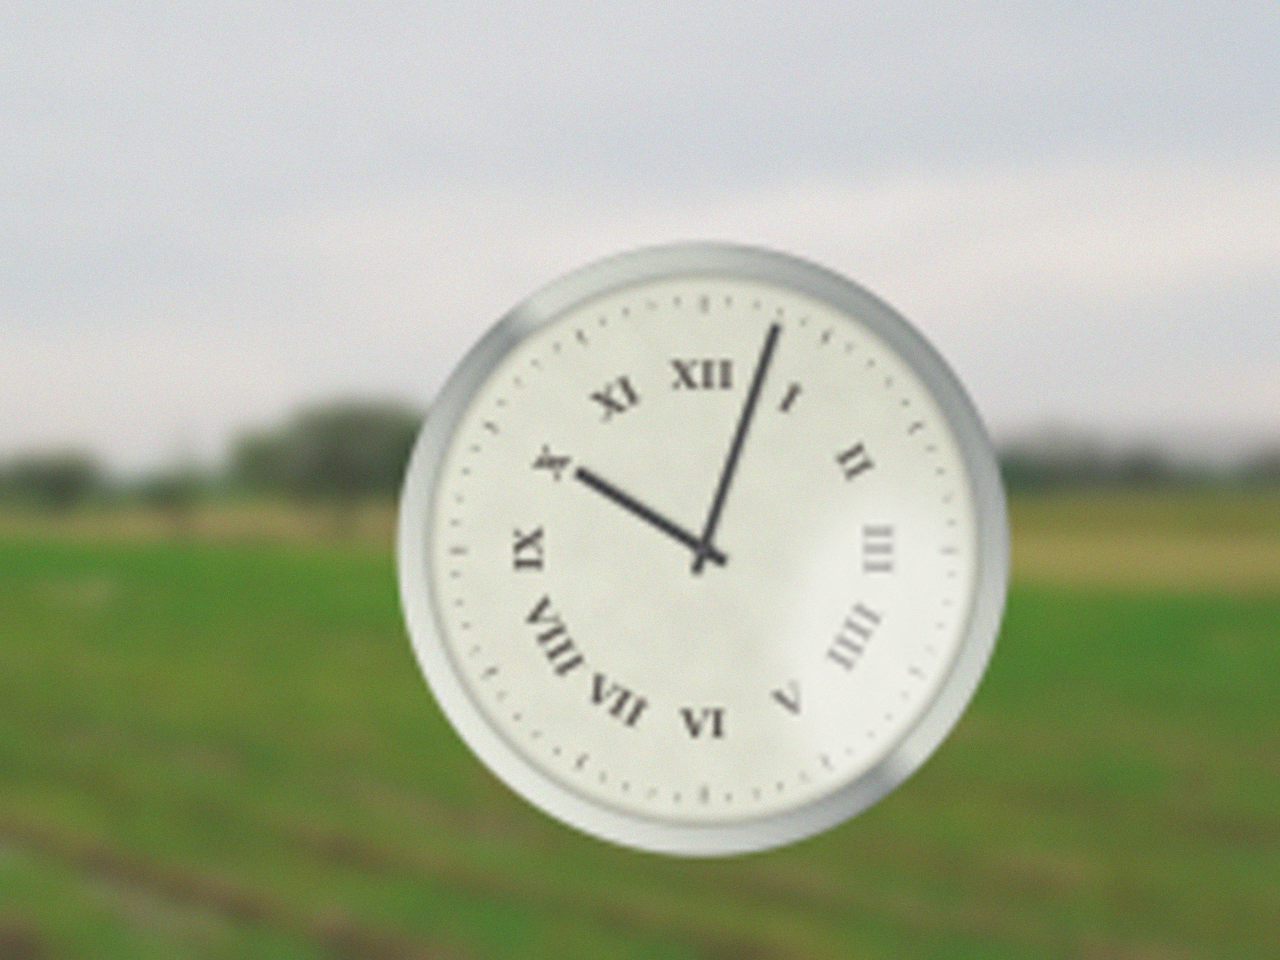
10:03
